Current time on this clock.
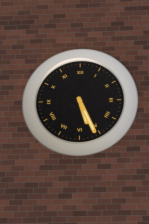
5:26
